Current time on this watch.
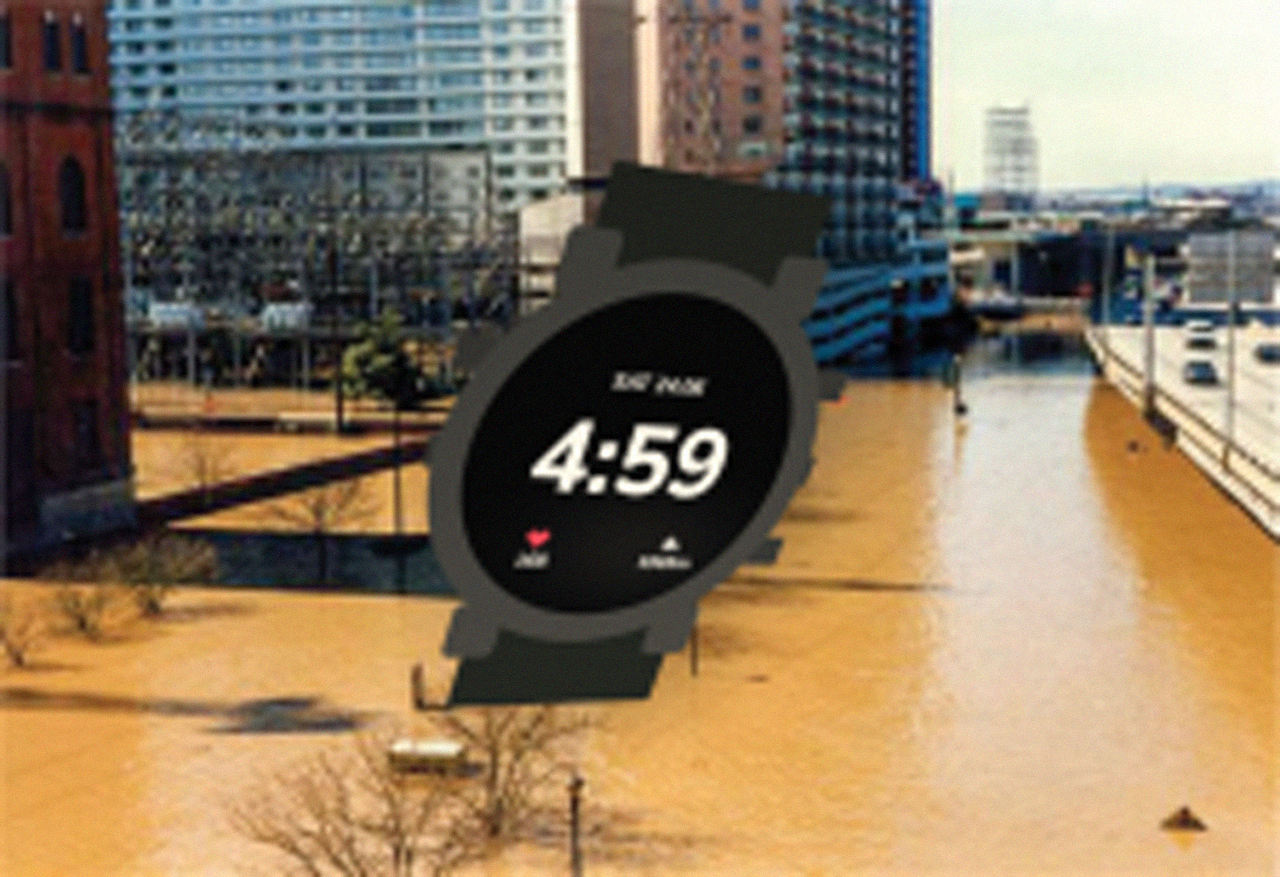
4:59
